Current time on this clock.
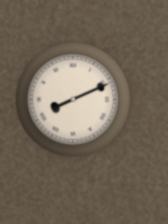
8:11
